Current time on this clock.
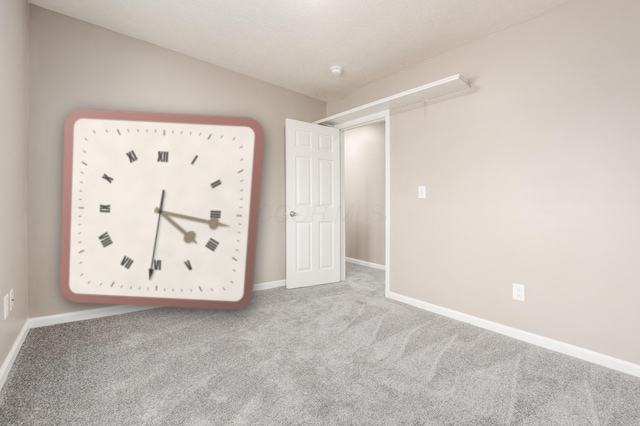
4:16:31
